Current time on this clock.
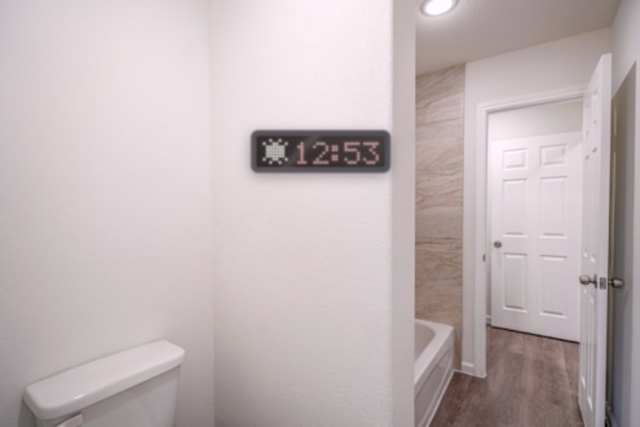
12:53
